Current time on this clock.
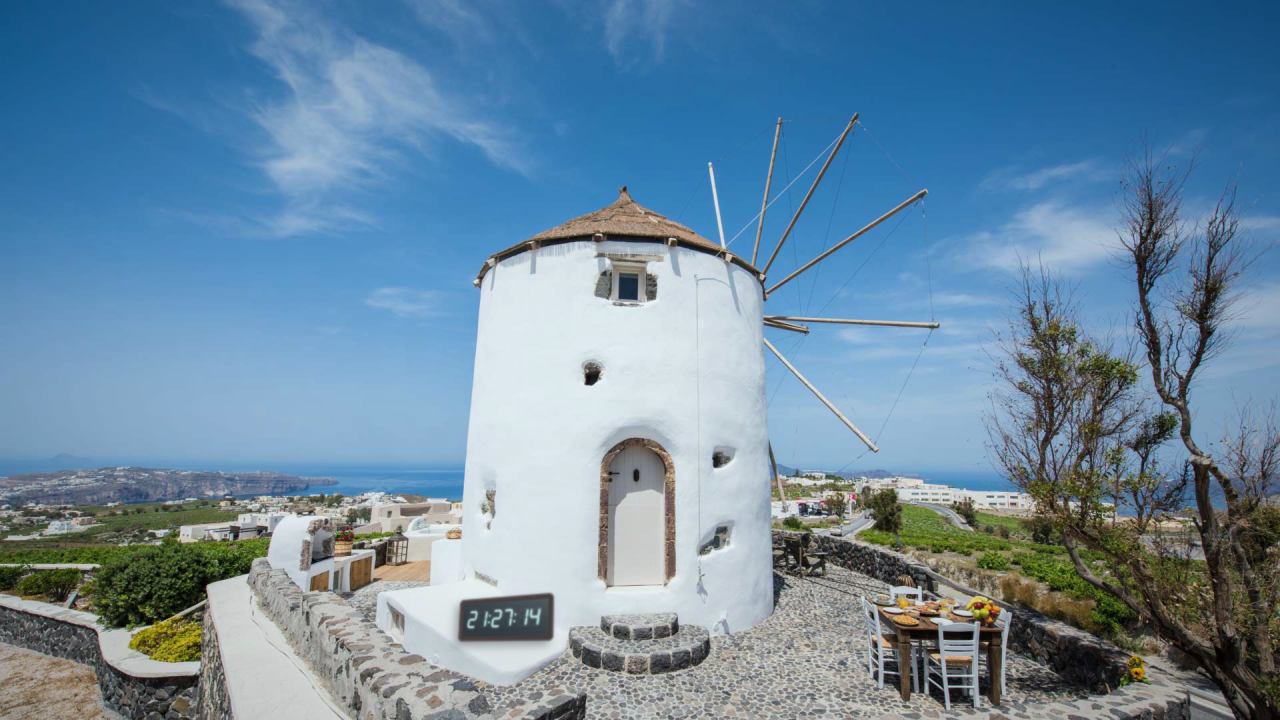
21:27:14
